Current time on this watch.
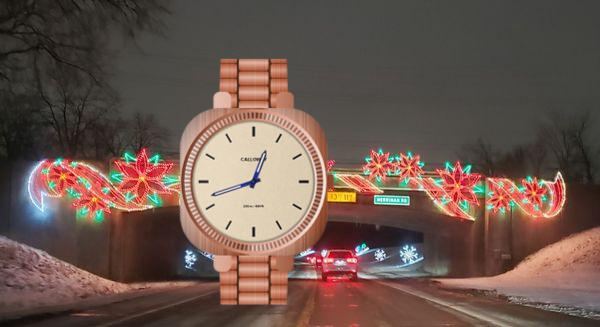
12:42
